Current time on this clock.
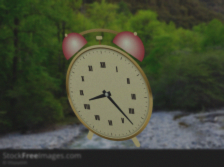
8:23
